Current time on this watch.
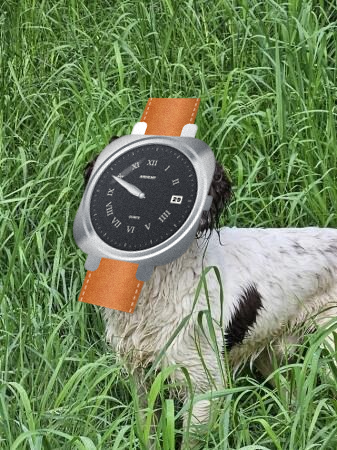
9:49
